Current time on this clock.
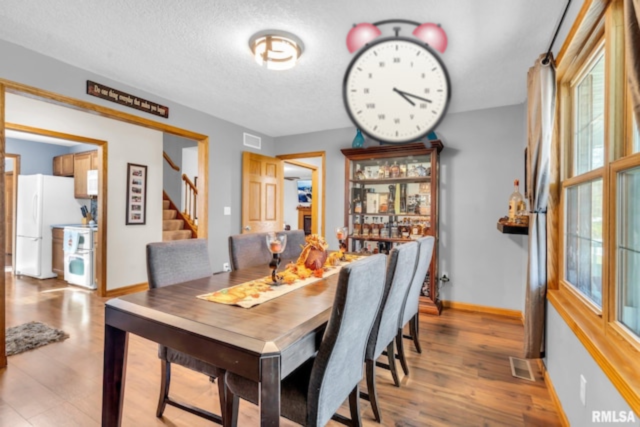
4:18
